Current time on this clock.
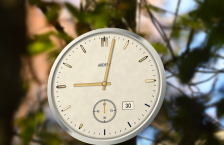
9:02
